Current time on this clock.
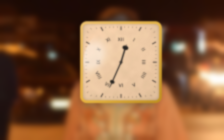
12:34
